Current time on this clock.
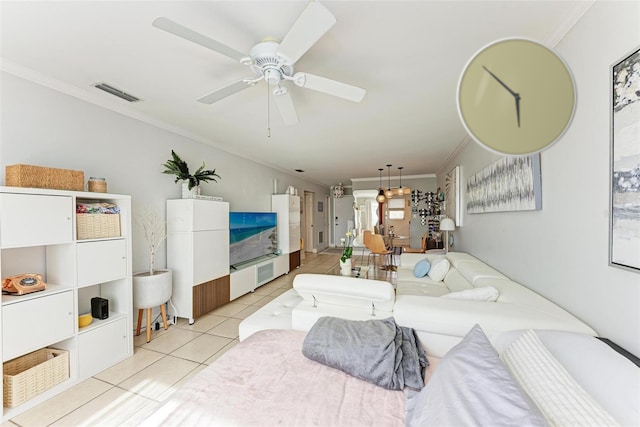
5:52
